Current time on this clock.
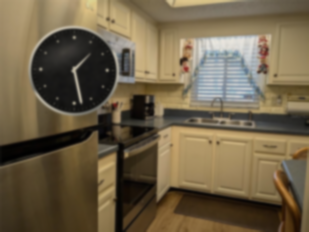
1:28
